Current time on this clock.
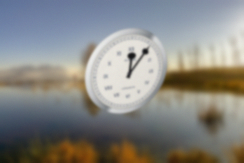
12:06
